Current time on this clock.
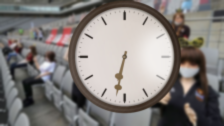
6:32
